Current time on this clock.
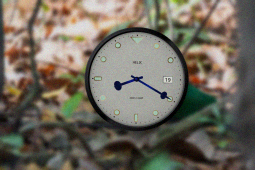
8:20
